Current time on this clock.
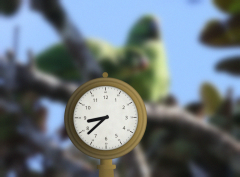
8:38
